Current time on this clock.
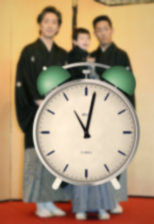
11:02
